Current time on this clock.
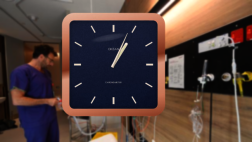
1:04
